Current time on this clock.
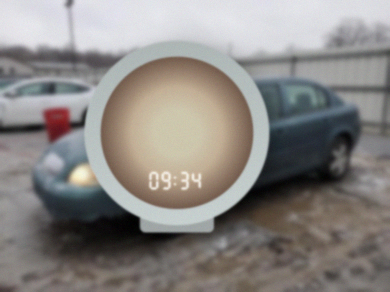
9:34
